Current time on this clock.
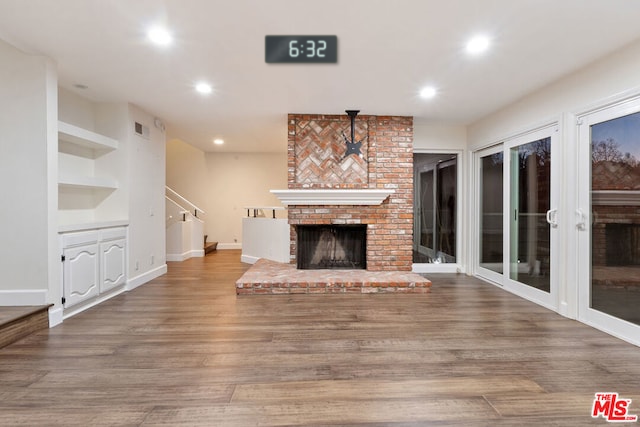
6:32
